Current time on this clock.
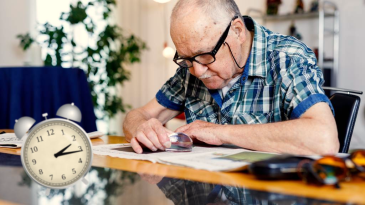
2:16
